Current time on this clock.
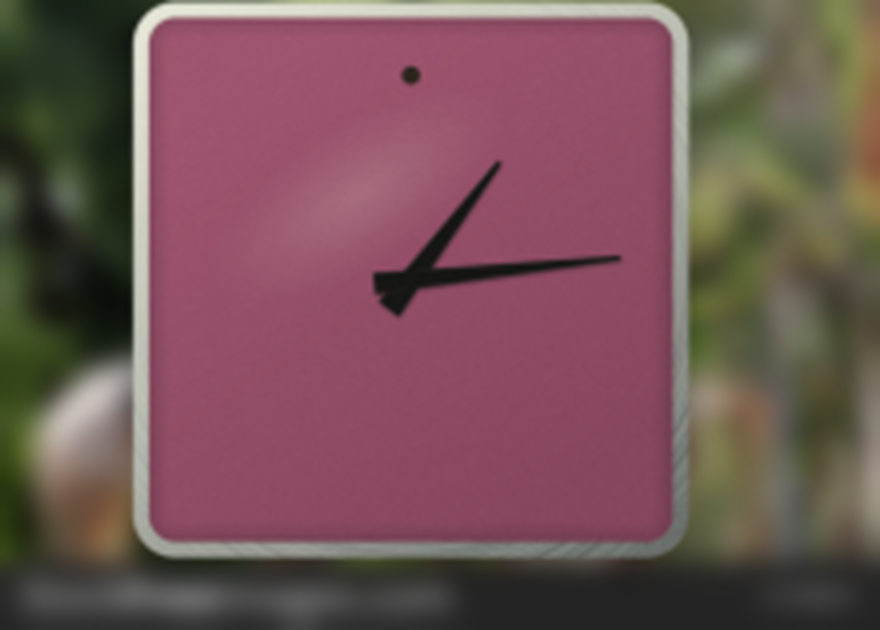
1:14
